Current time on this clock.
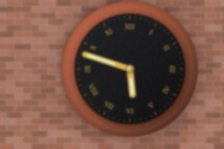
5:48
